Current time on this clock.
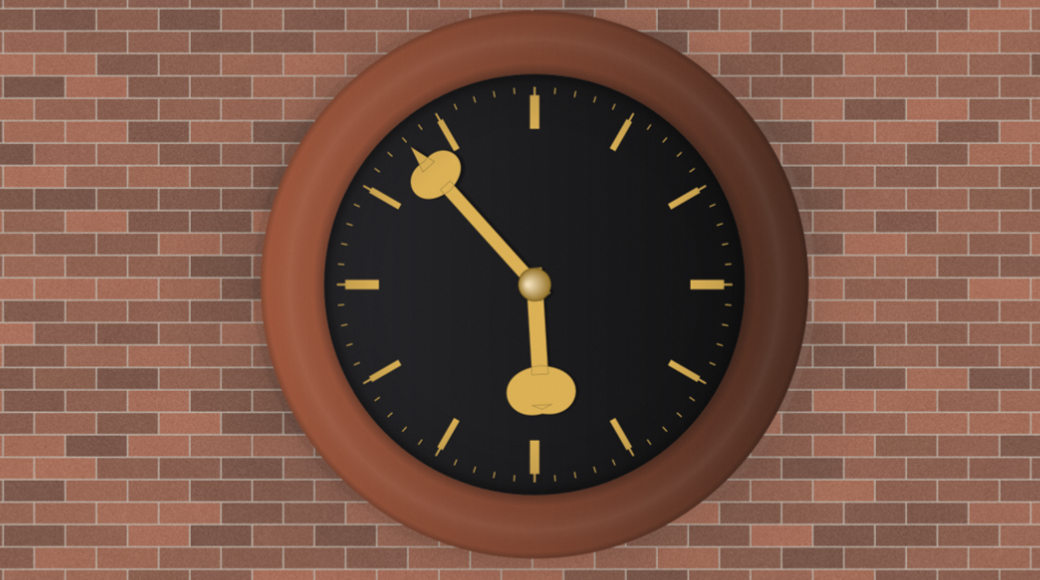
5:53
